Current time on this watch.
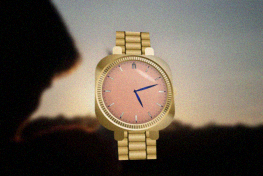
5:12
